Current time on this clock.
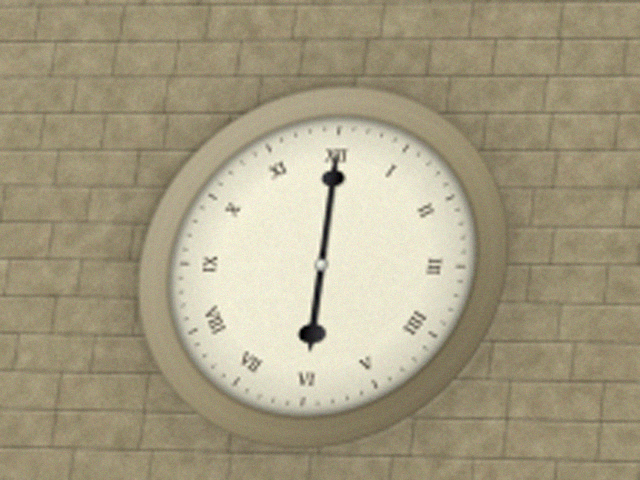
6:00
